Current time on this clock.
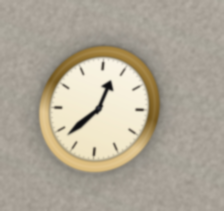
12:38
